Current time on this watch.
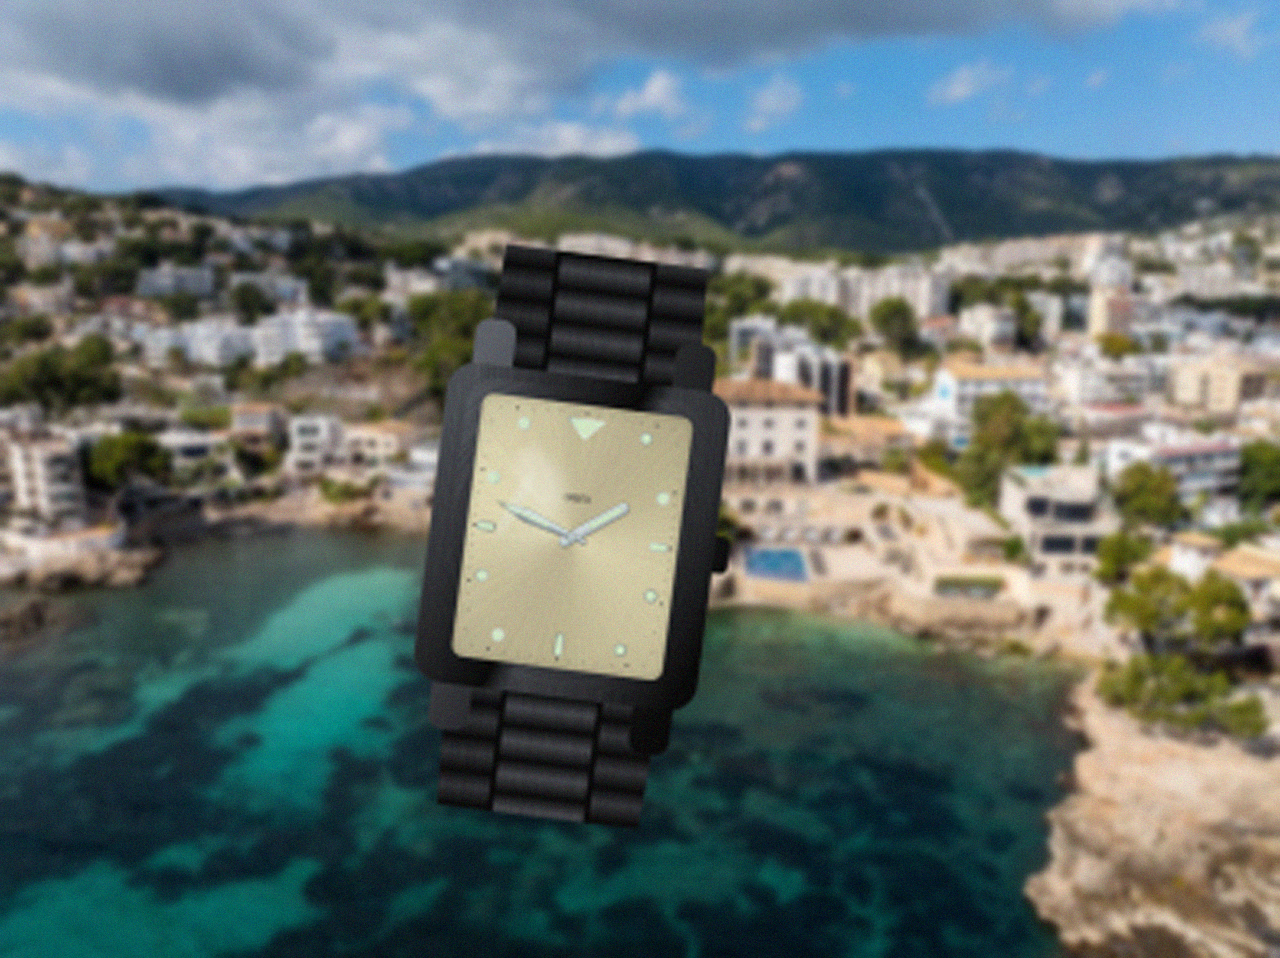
1:48
